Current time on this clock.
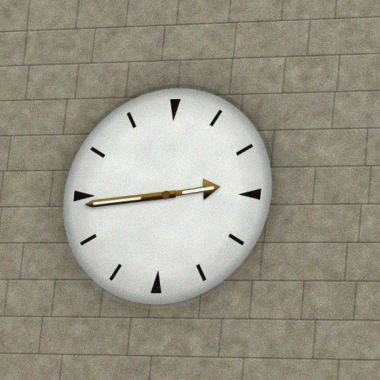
2:44
